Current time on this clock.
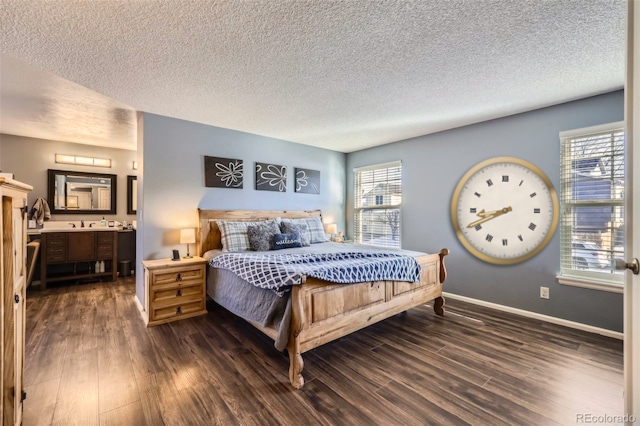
8:41
